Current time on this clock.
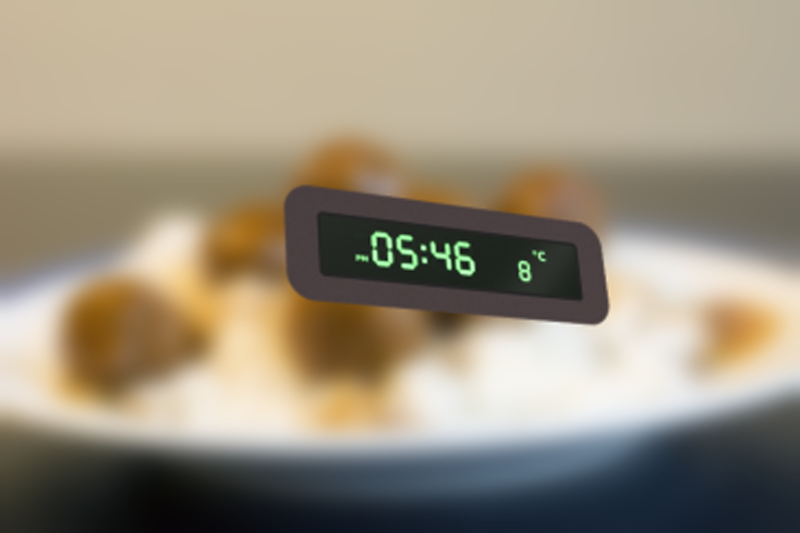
5:46
